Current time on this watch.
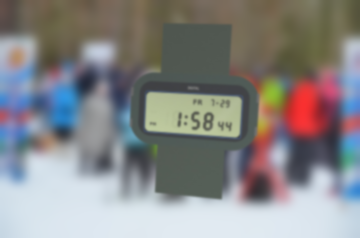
1:58:44
